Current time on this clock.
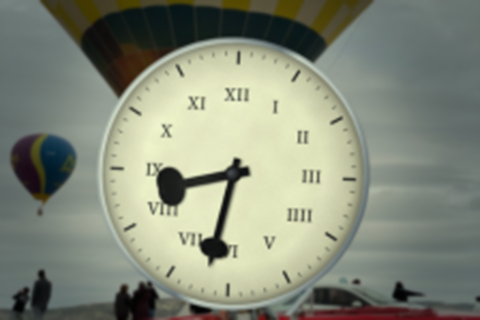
8:32
